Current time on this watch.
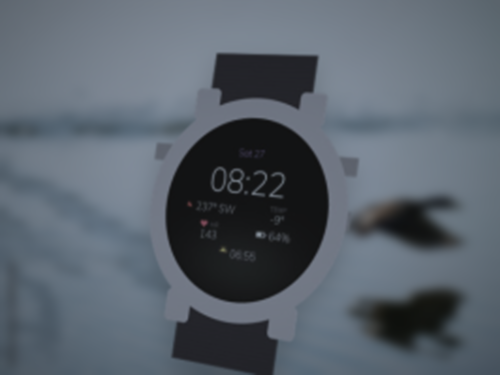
8:22
